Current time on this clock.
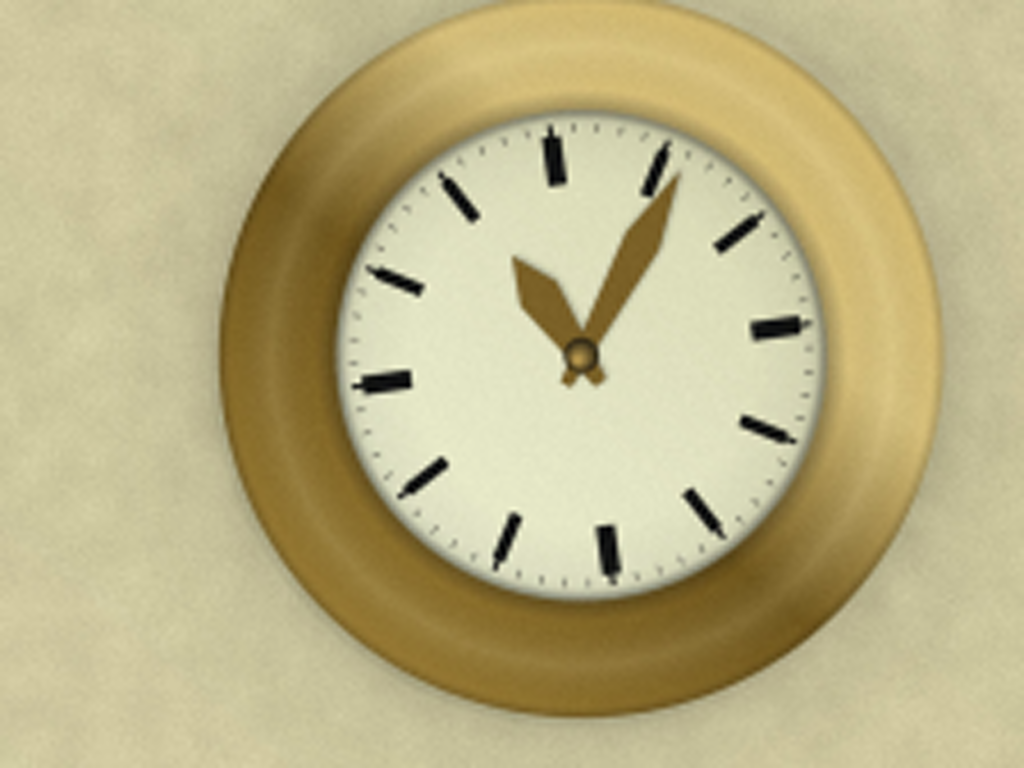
11:06
